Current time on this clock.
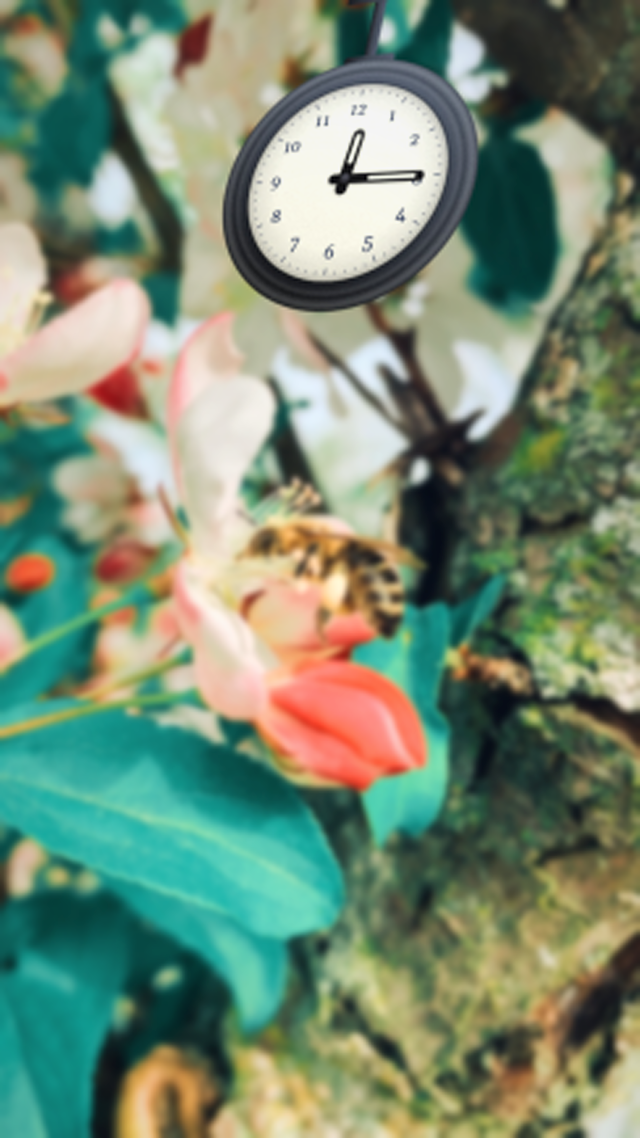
12:15
